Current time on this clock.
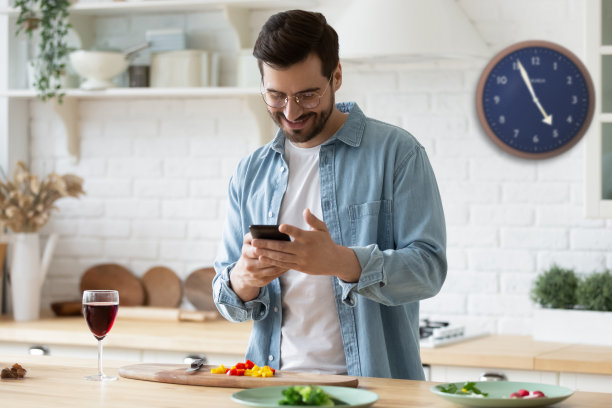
4:56
